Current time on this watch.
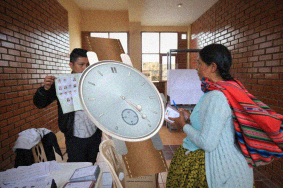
4:24
